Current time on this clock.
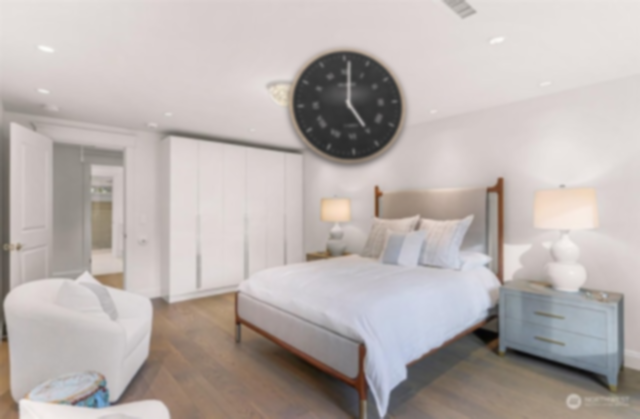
5:01
